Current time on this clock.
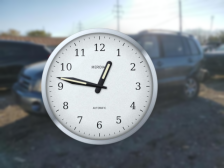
12:47
